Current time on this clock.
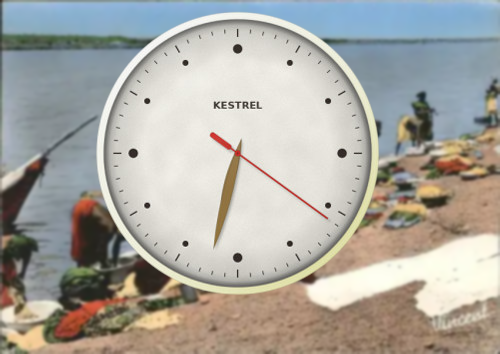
6:32:21
